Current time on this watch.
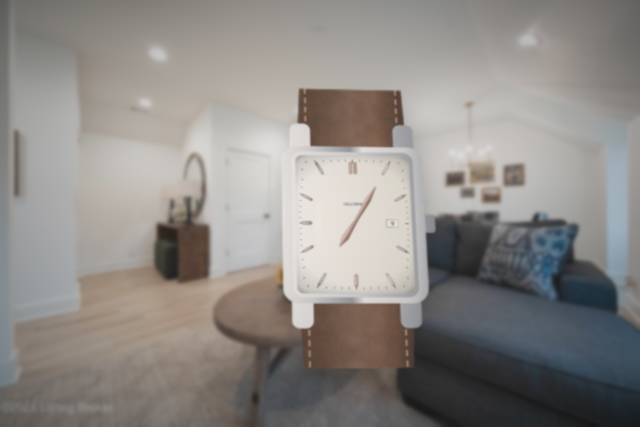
7:05
